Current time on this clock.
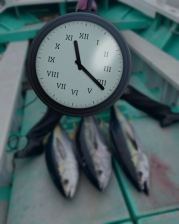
11:21
